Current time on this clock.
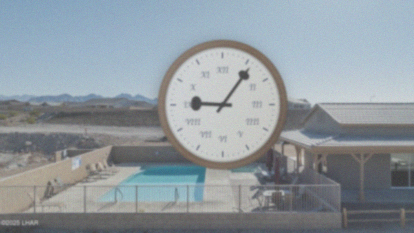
9:06
